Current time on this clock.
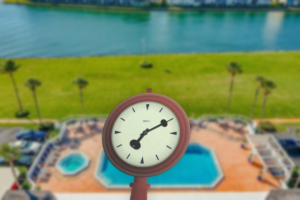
7:10
